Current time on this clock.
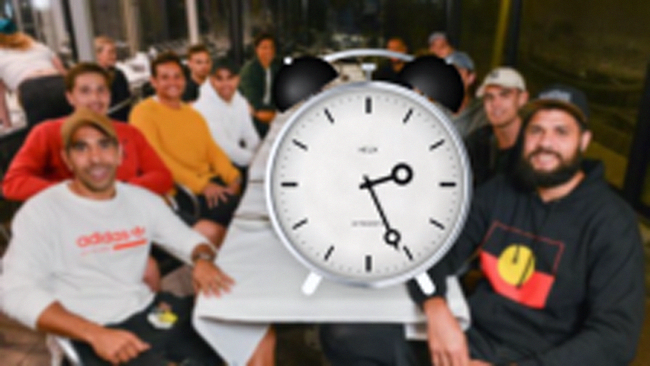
2:26
